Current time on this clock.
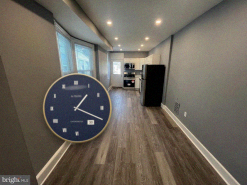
1:19
